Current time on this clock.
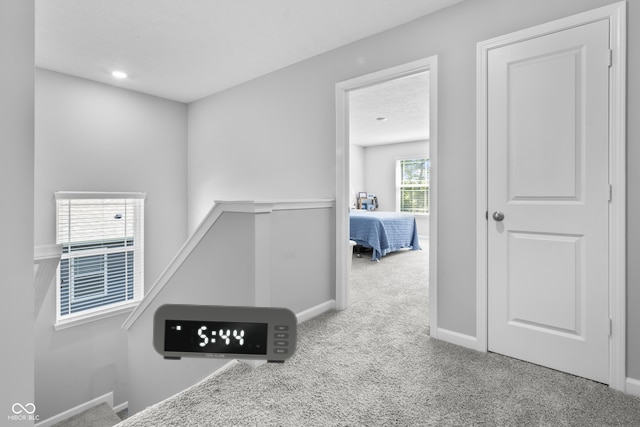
5:44
